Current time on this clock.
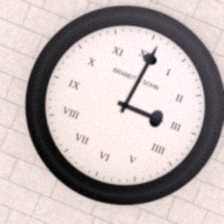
3:01
